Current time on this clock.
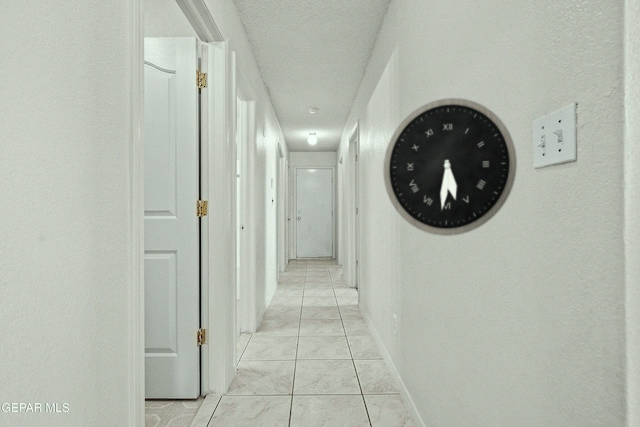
5:31
